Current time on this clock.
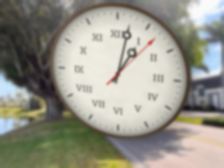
1:02:07
